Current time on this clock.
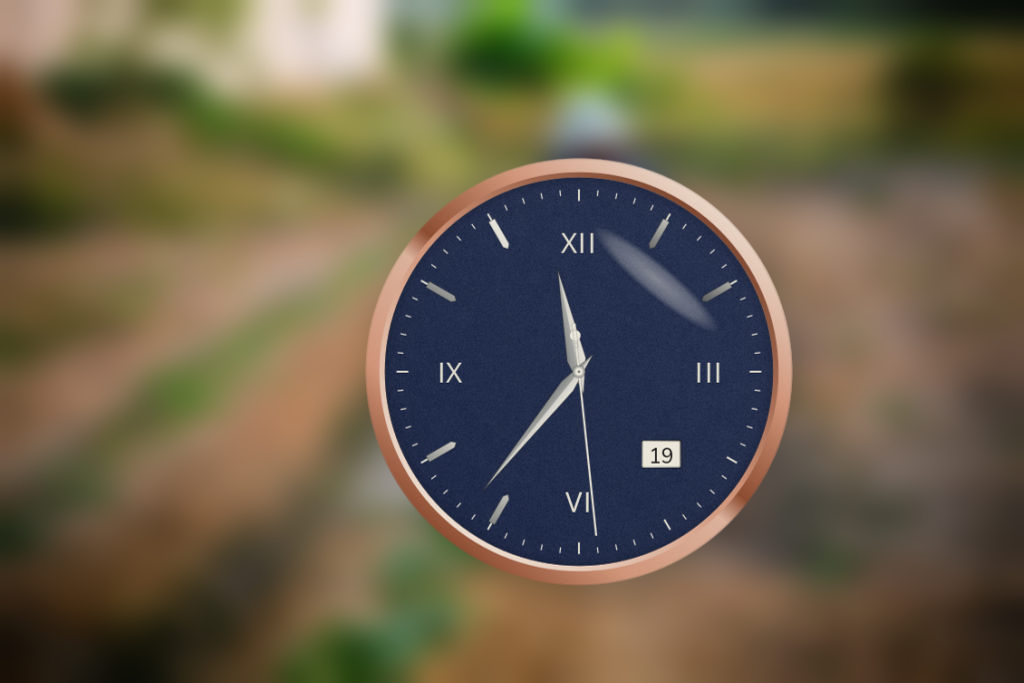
11:36:29
